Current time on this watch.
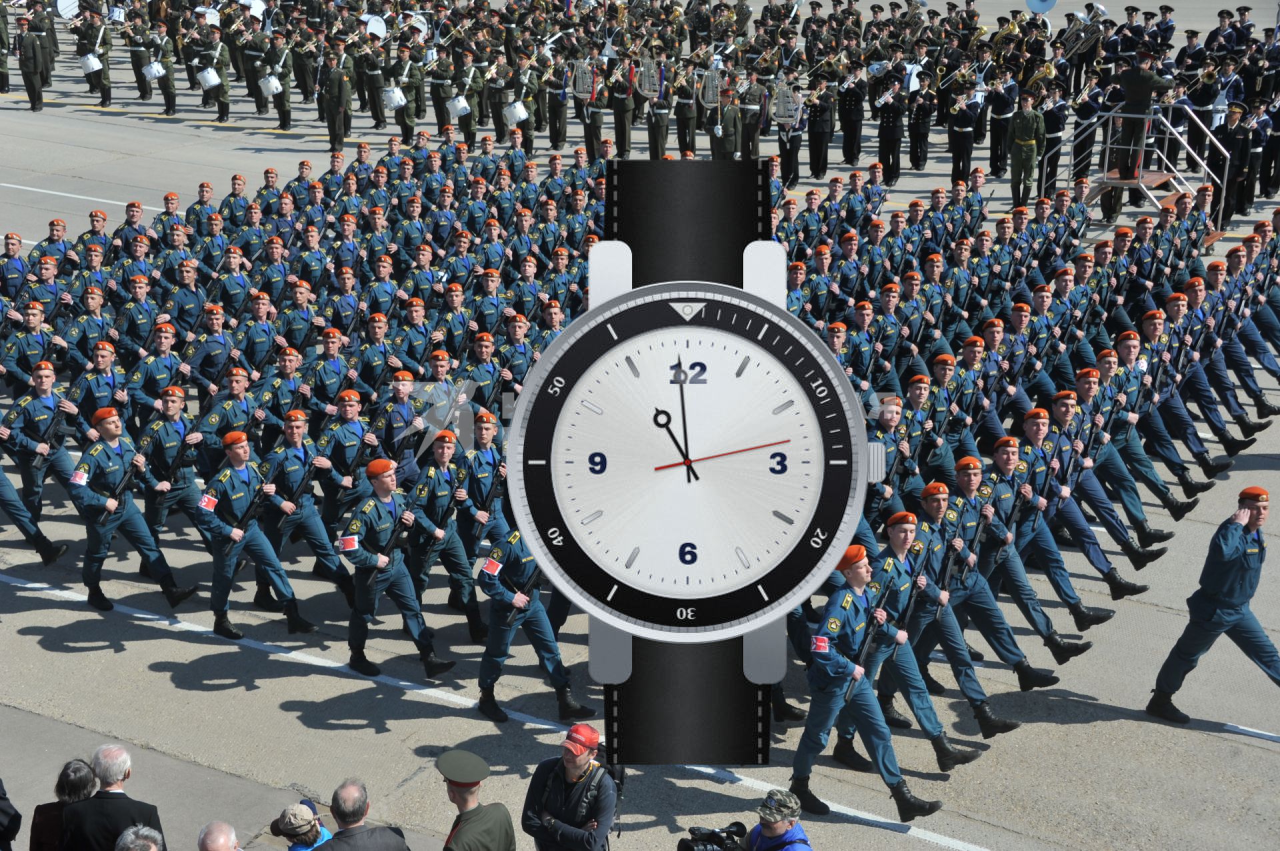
10:59:13
